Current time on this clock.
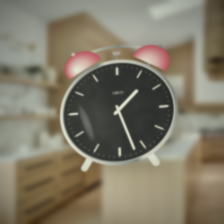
1:27
